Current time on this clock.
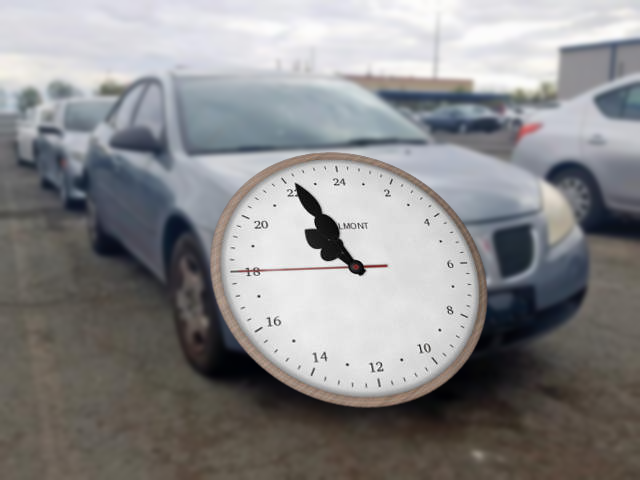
20:55:45
